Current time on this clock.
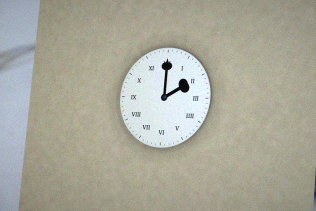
2:00
